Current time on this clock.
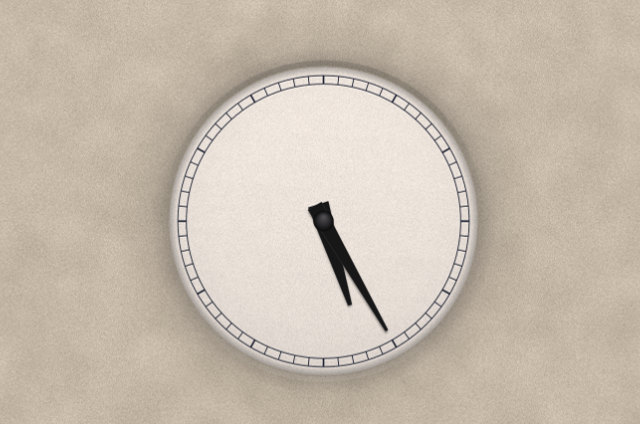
5:25
